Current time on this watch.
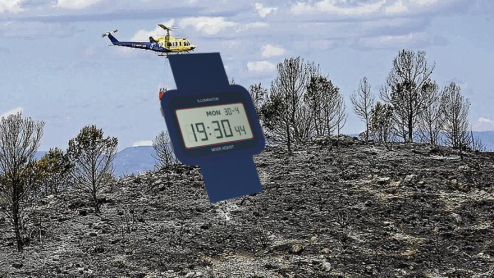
19:30:44
